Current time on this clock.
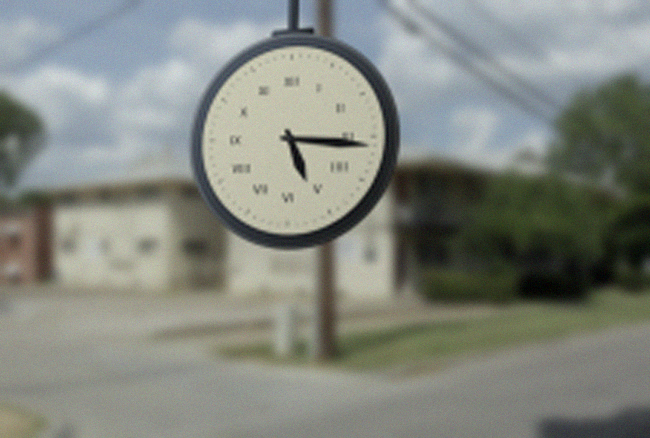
5:16
